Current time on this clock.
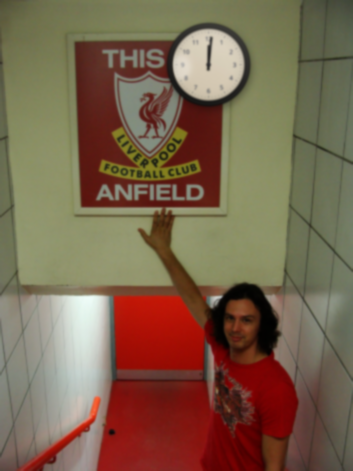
12:01
